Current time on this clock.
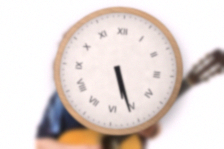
5:26
